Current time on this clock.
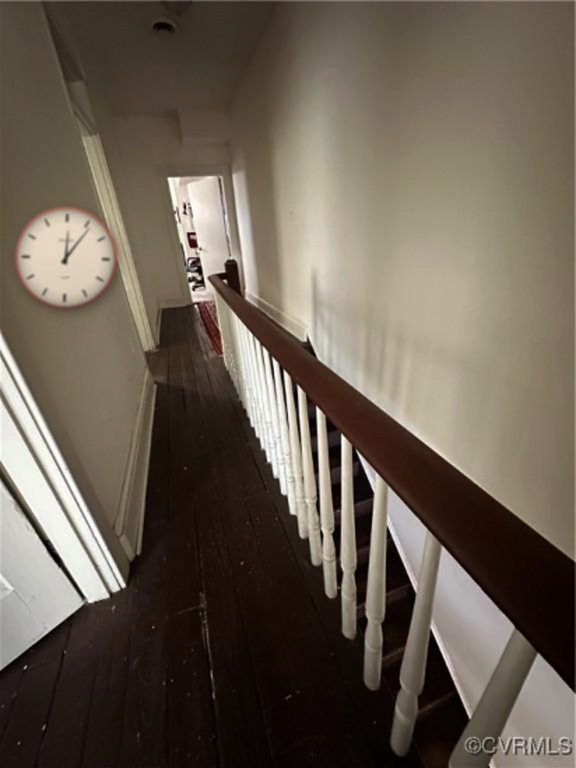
12:06
